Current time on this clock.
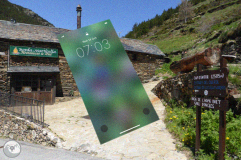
7:03
